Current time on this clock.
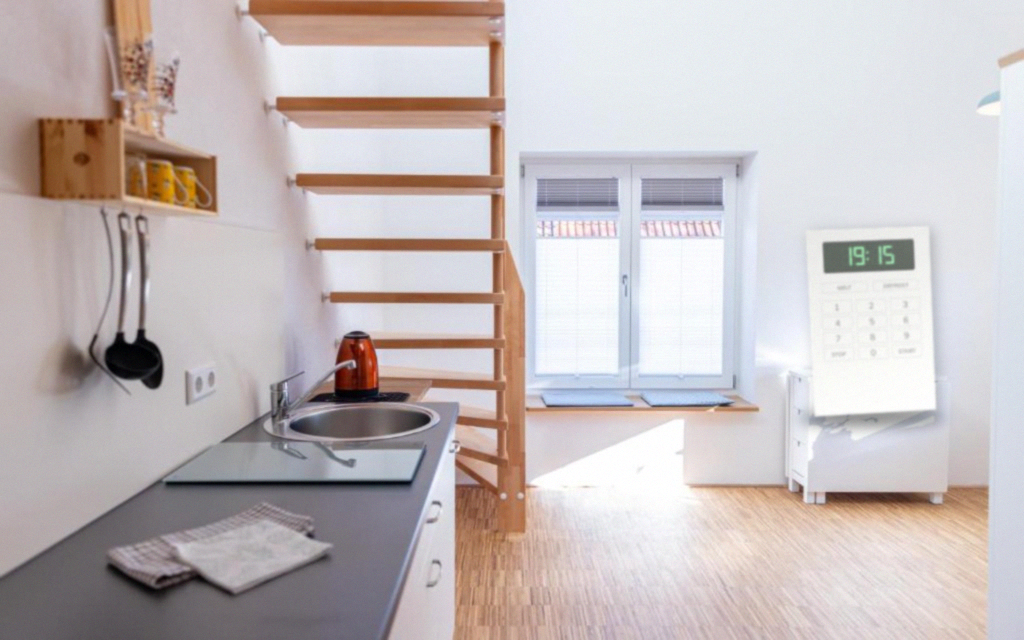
19:15
